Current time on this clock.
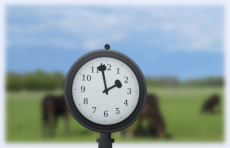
1:58
